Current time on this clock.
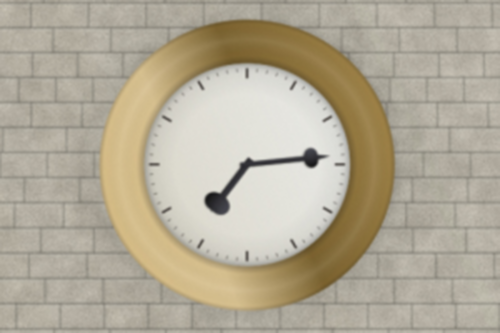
7:14
